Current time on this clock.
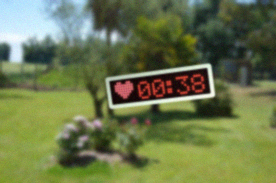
0:38
